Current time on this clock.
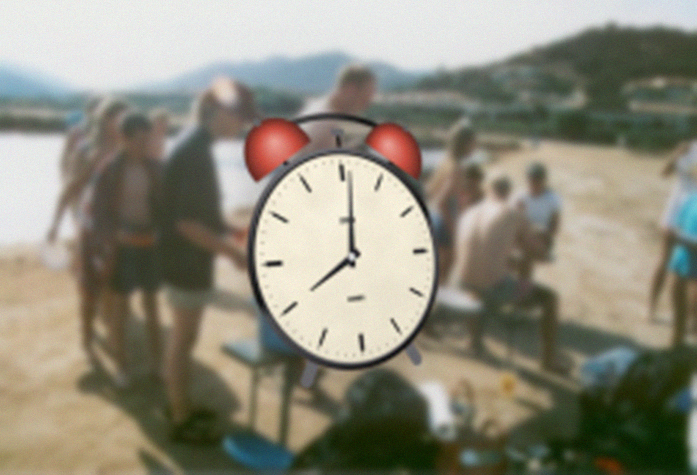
8:01
